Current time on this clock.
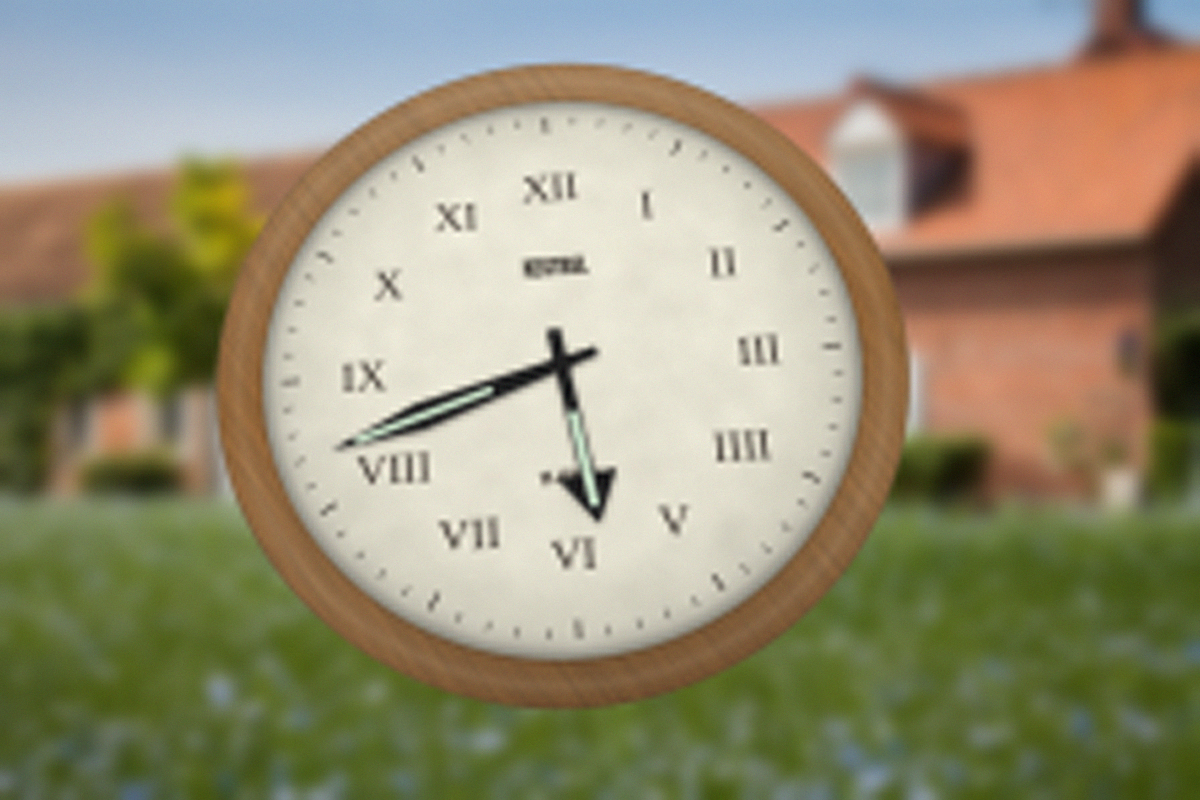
5:42
